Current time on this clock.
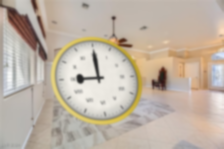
9:00
